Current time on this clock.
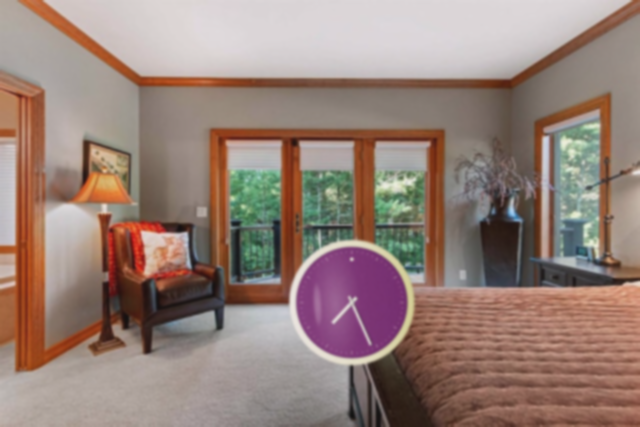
7:26
